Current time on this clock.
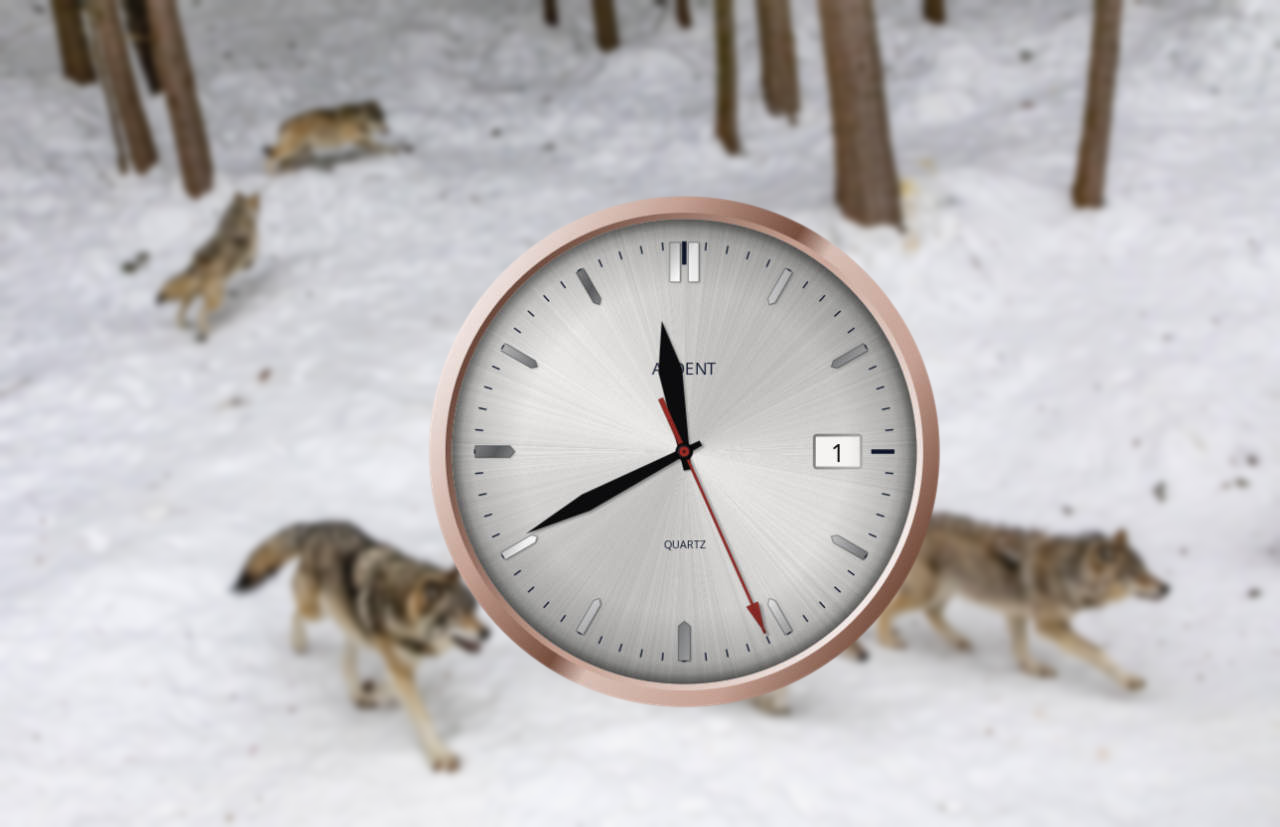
11:40:26
